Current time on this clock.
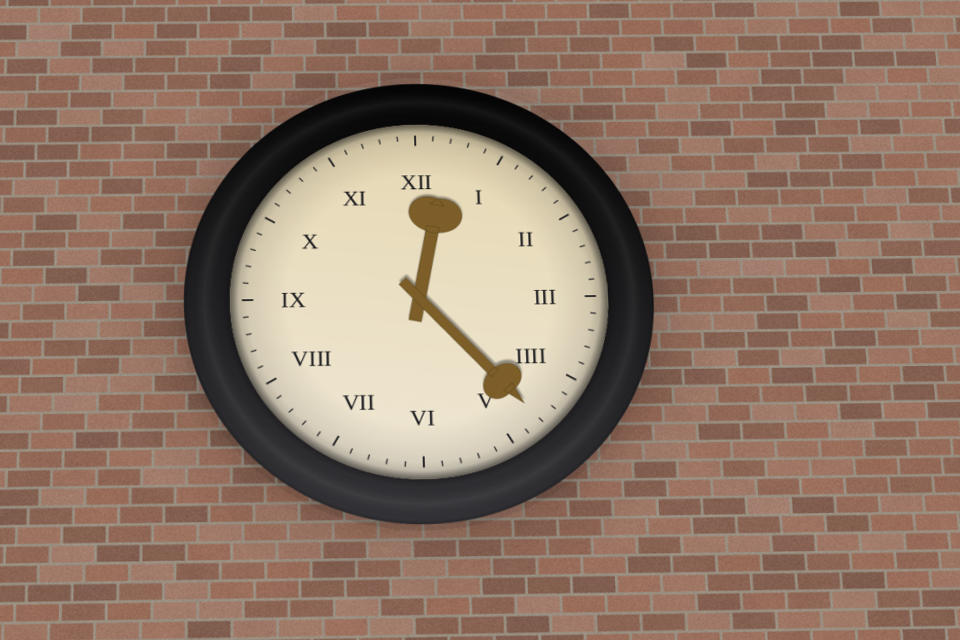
12:23
